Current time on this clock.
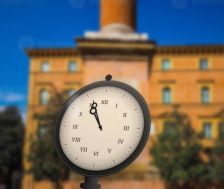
10:56
